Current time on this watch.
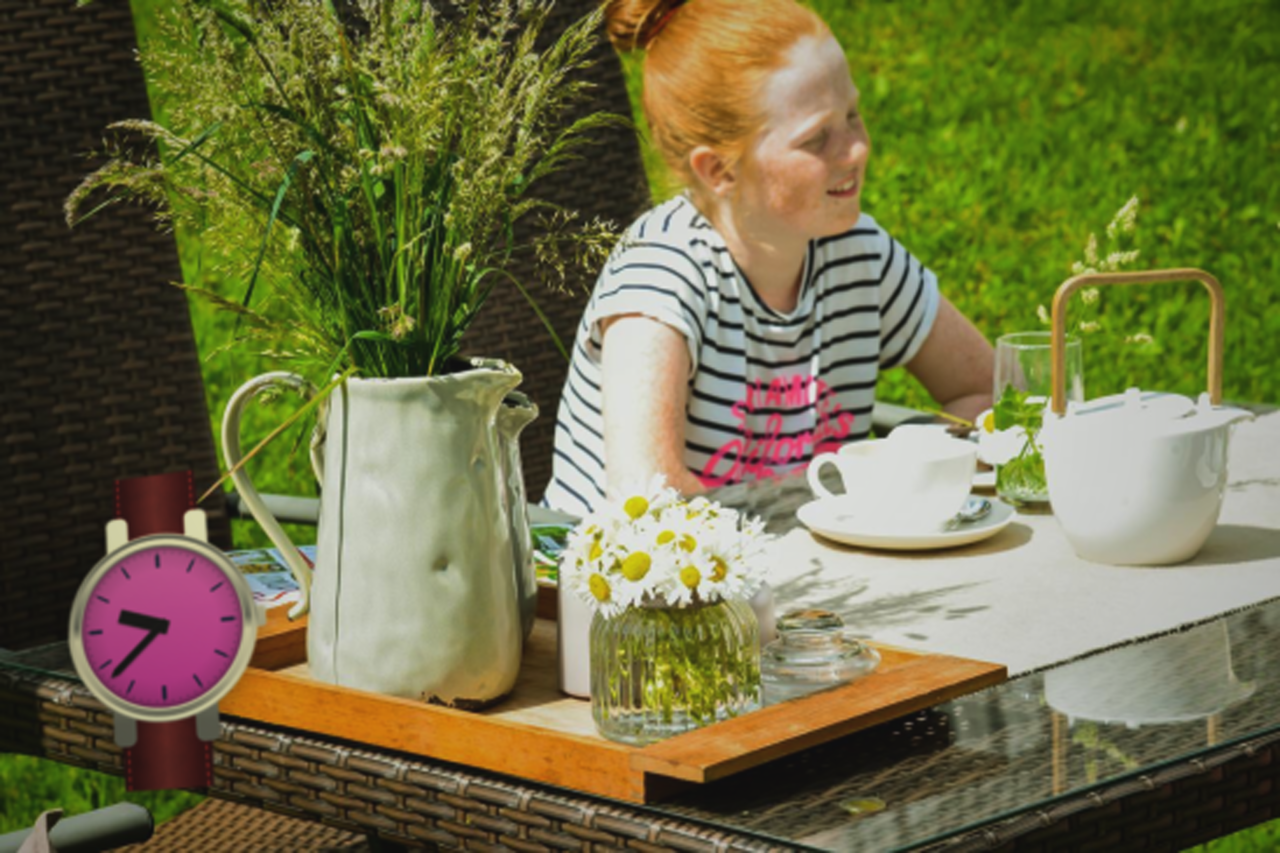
9:38
